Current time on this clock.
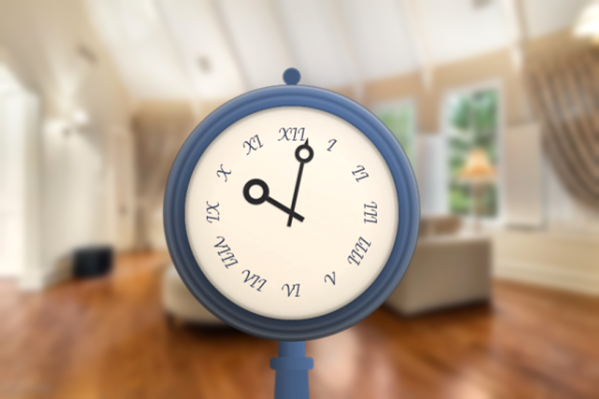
10:02
